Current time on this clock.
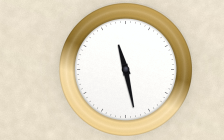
11:28
